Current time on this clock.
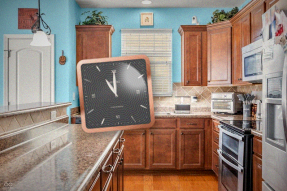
11:00
